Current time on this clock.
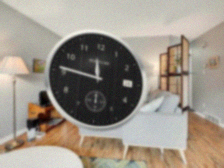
11:46
